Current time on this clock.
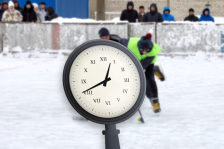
12:41
